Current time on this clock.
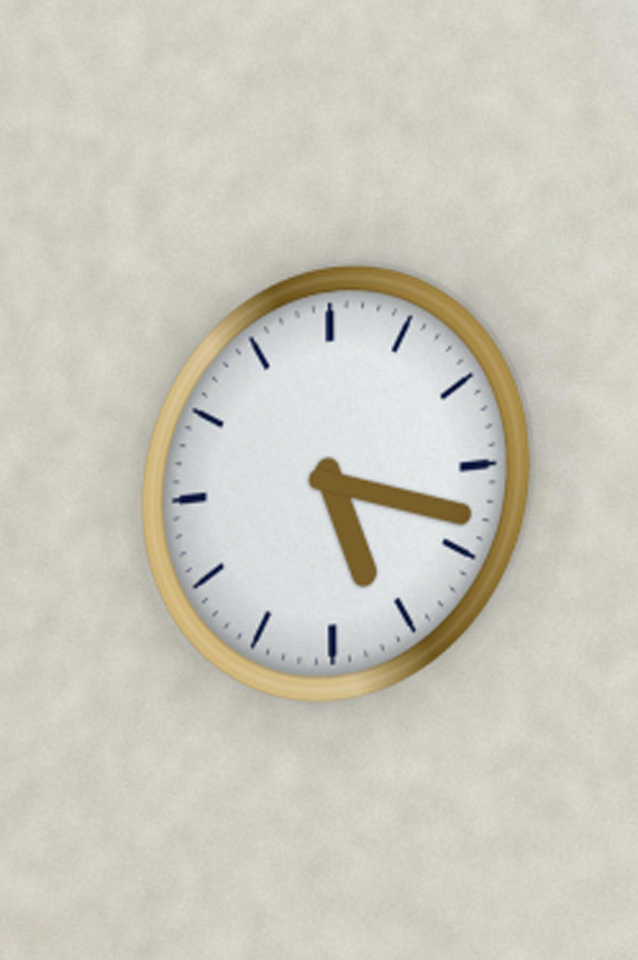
5:18
